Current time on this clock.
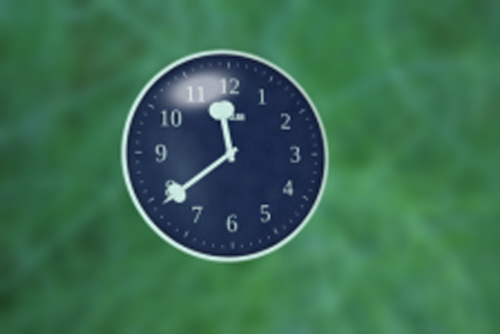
11:39
